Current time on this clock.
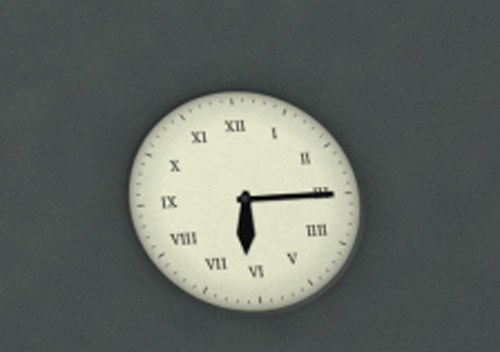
6:15
